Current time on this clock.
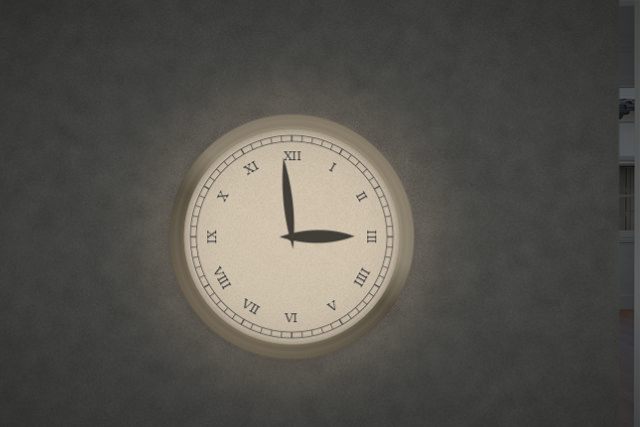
2:59
